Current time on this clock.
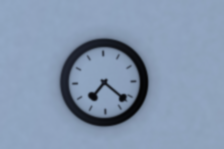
7:22
